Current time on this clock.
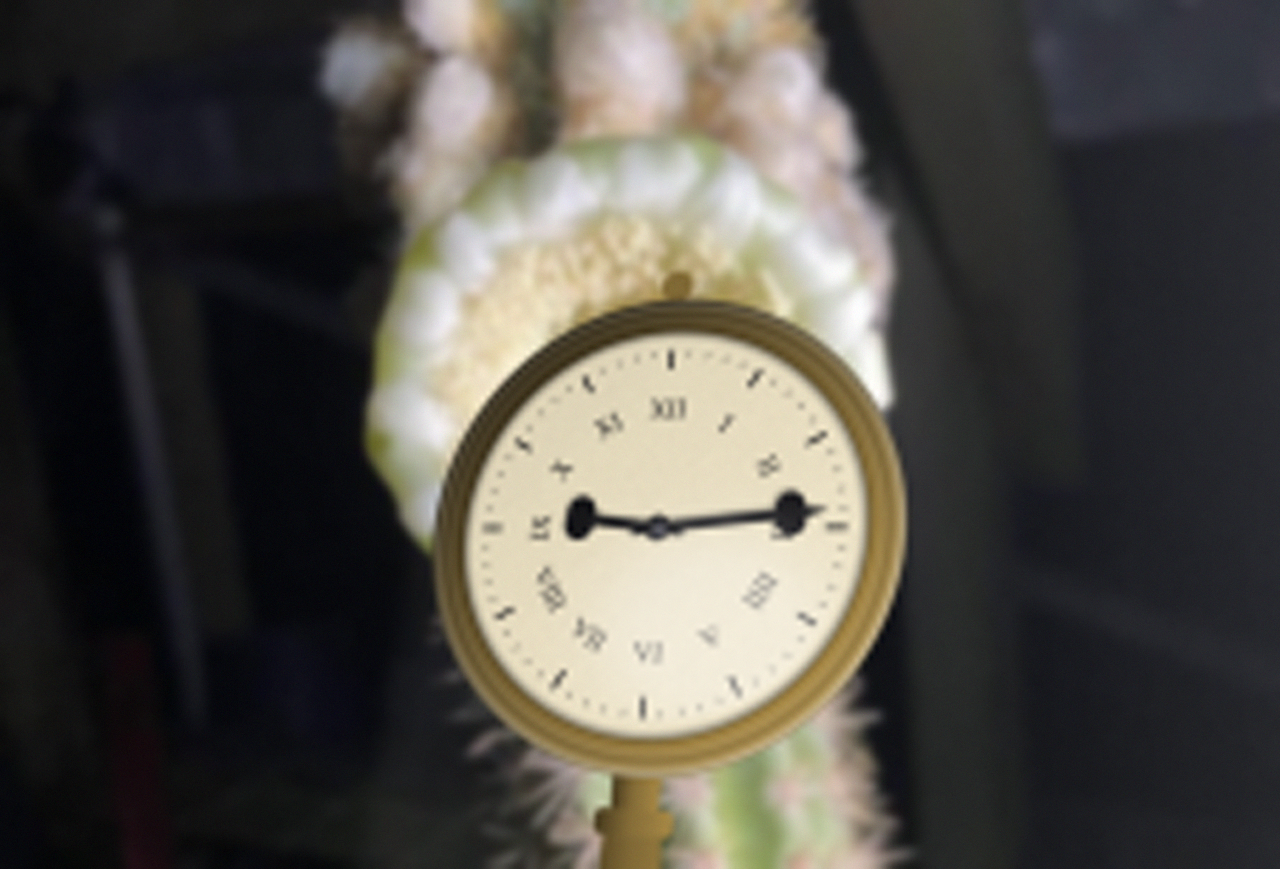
9:14
